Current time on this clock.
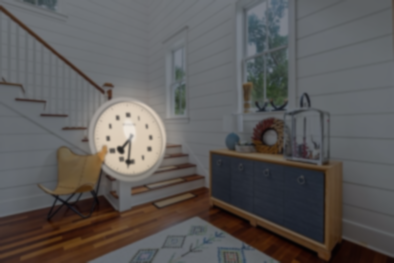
7:32
